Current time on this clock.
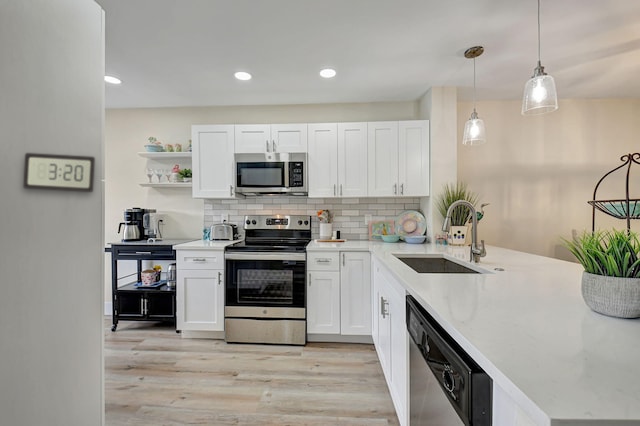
3:20
